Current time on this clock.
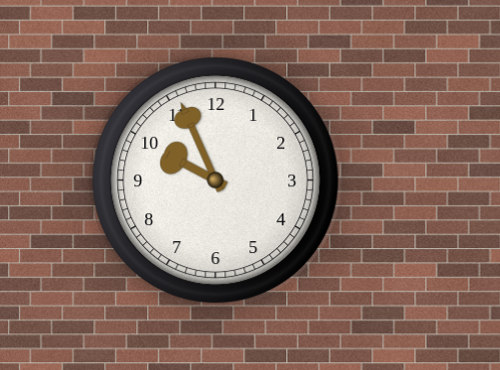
9:56
